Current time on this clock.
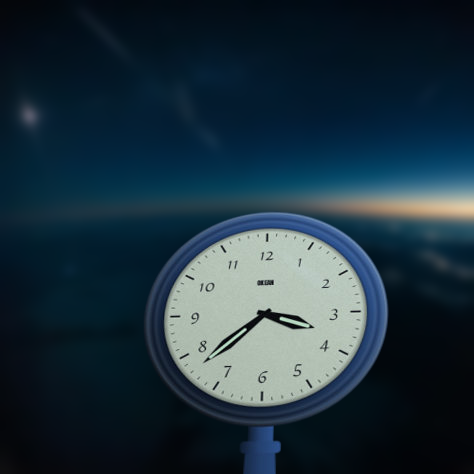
3:38
